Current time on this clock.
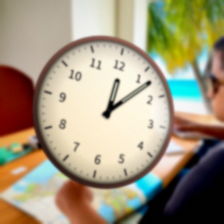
12:07
